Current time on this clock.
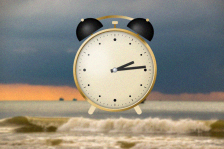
2:14
